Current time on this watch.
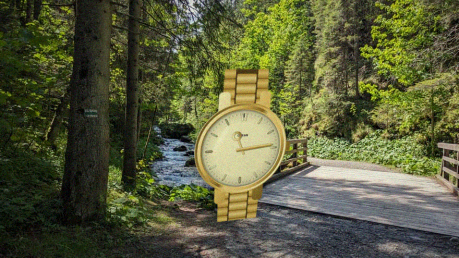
11:14
